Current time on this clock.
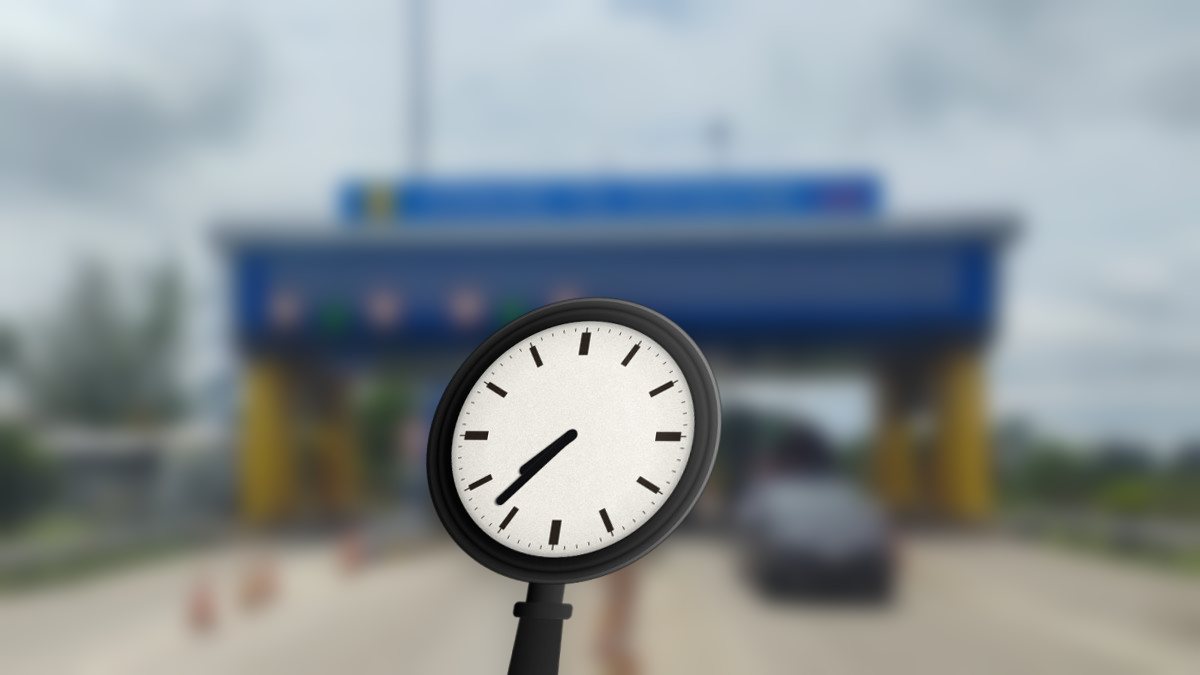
7:37
